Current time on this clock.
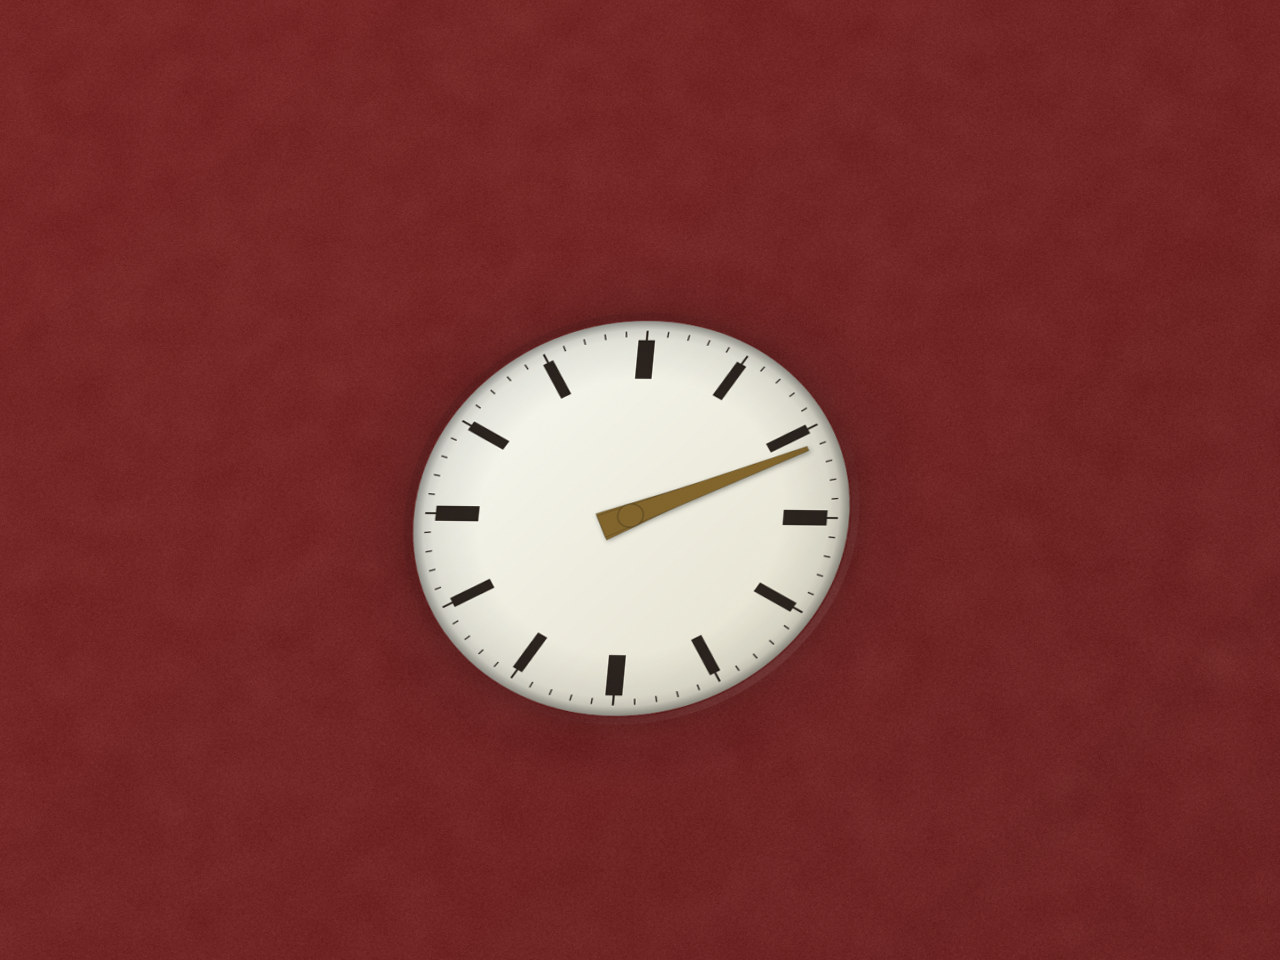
2:11
